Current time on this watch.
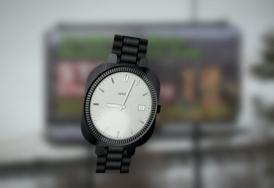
9:03
